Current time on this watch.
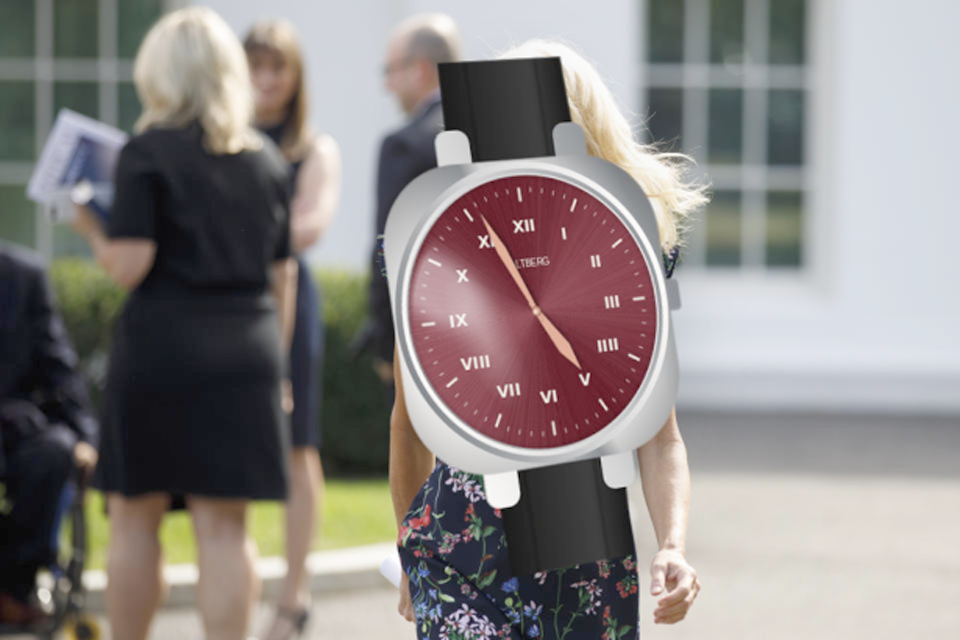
4:56
